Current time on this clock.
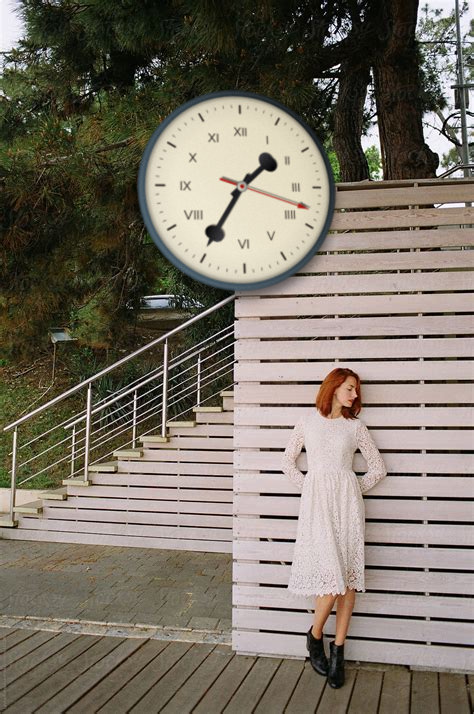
1:35:18
